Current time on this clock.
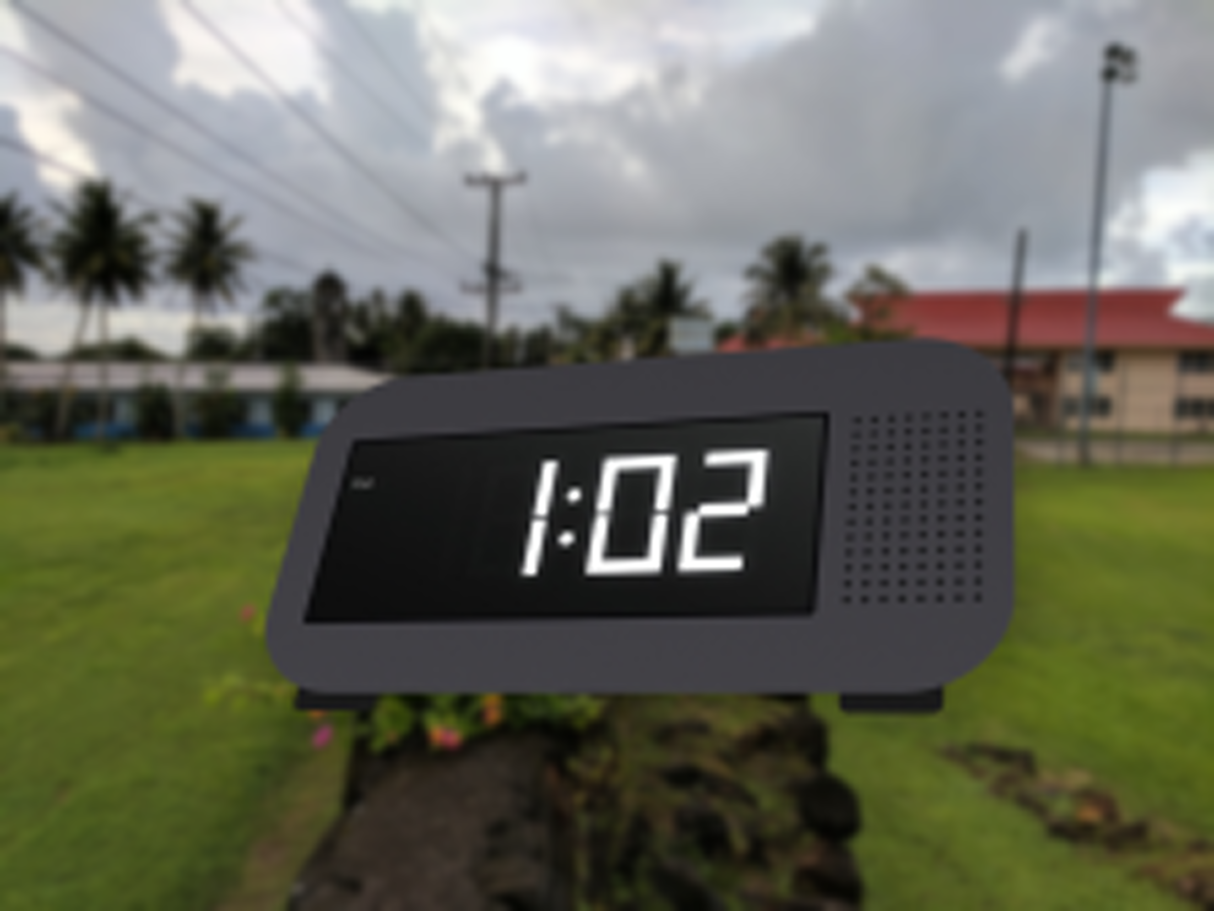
1:02
